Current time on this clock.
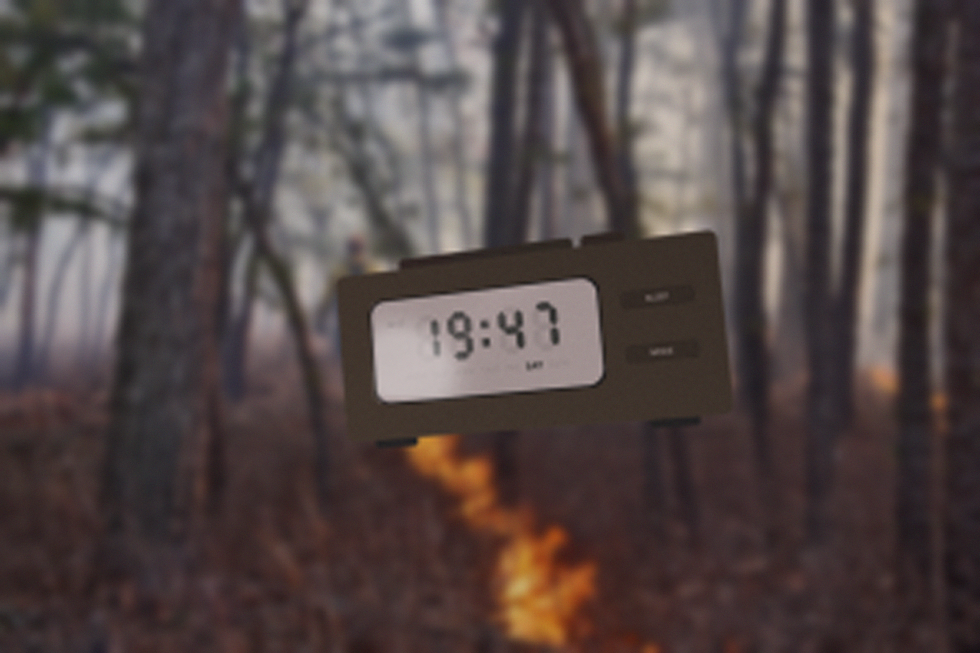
19:47
